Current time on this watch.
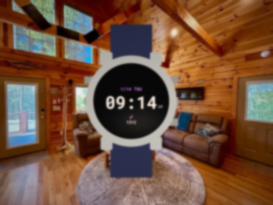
9:14
